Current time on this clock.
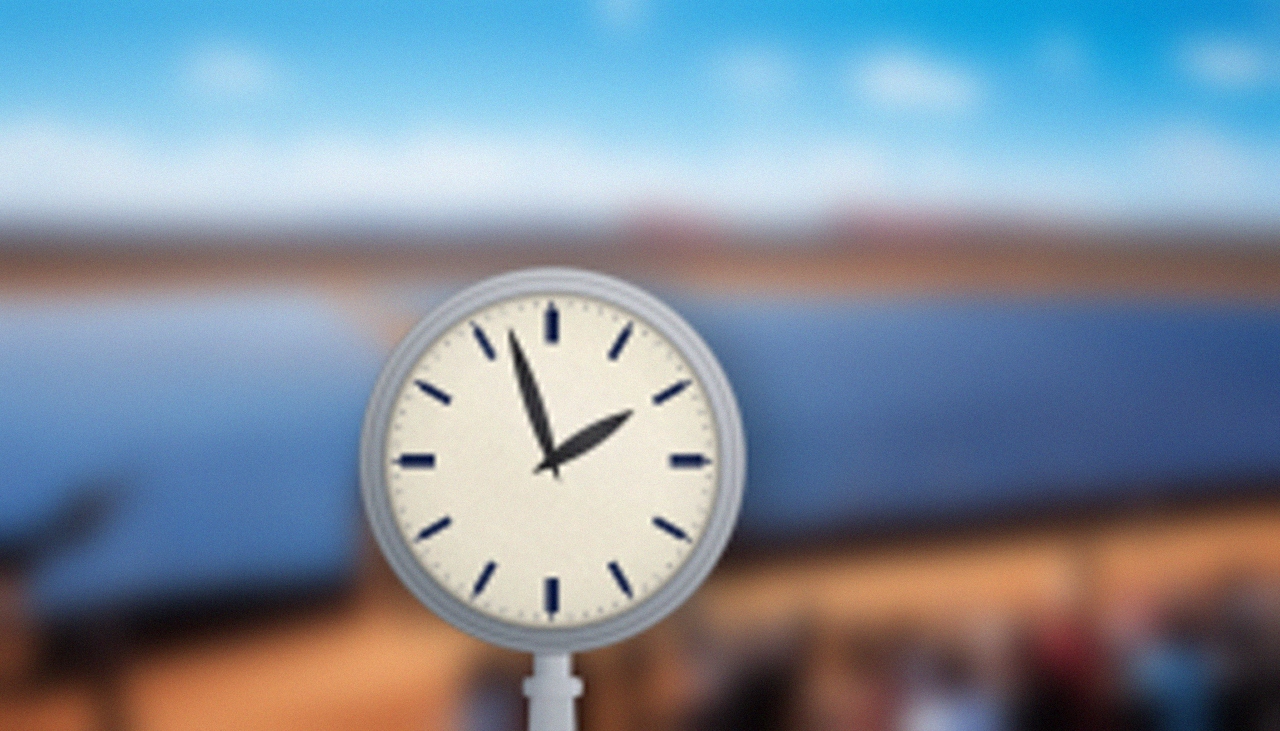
1:57
